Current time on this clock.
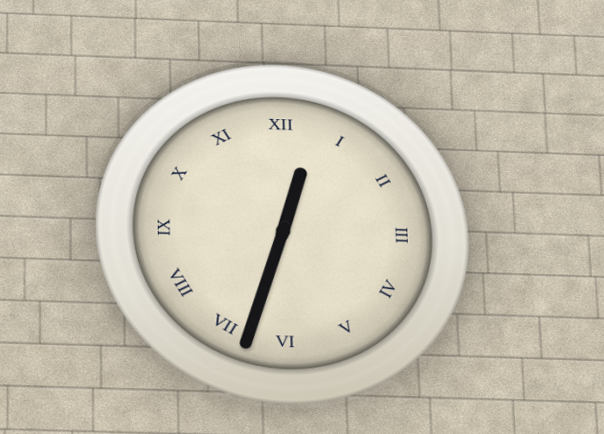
12:33
